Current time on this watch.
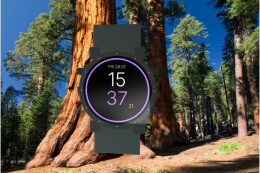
15:37
